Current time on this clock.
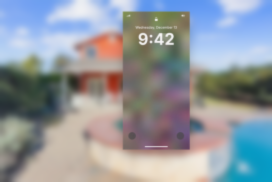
9:42
